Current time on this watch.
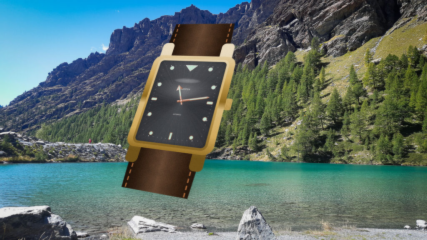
11:13
